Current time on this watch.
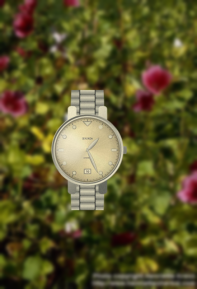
1:26
